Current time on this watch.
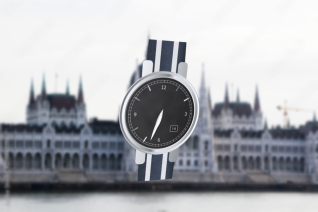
6:33
